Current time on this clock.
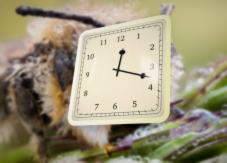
12:18
